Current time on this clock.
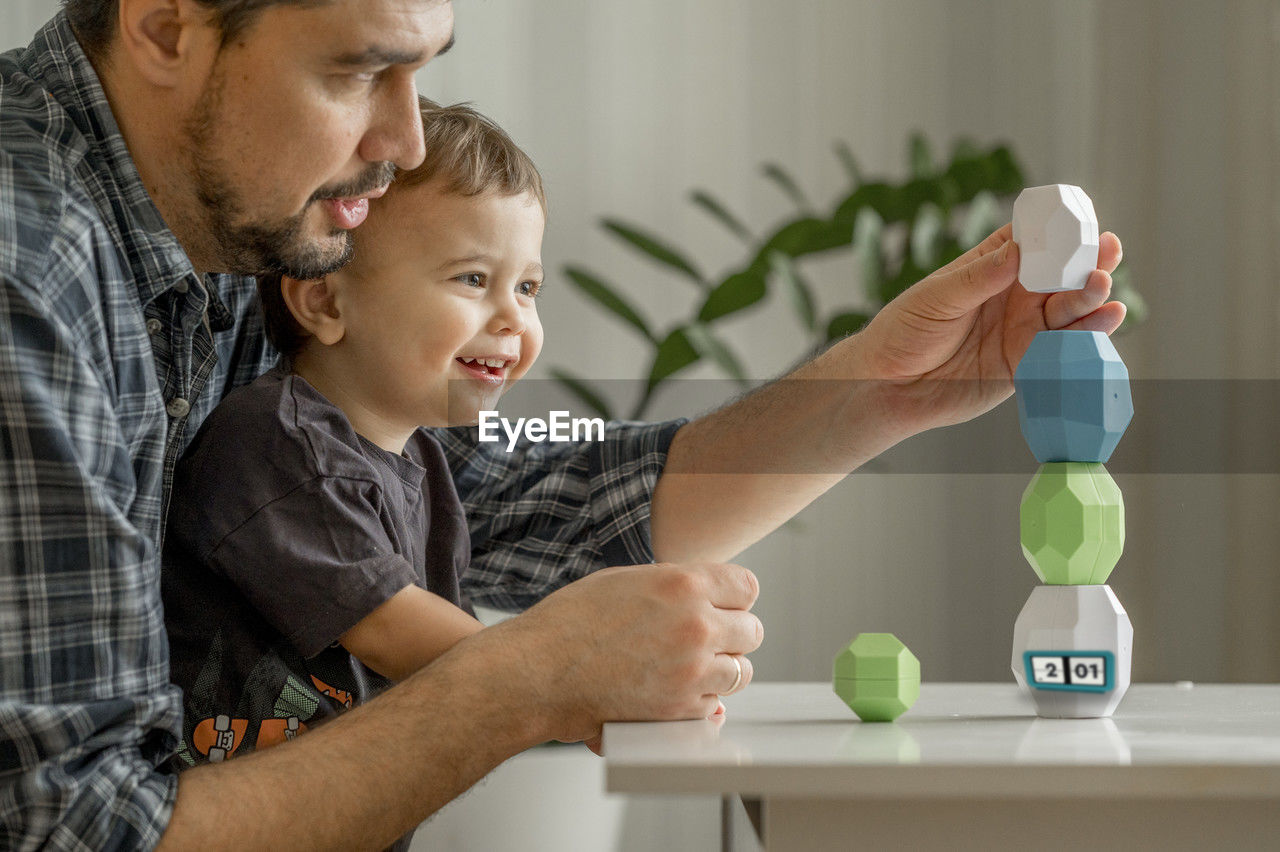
2:01
